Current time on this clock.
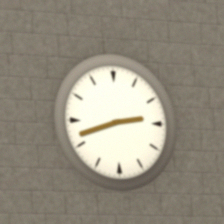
2:42
